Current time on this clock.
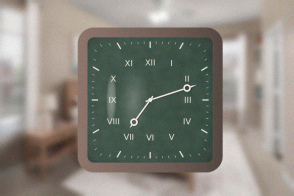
7:12
